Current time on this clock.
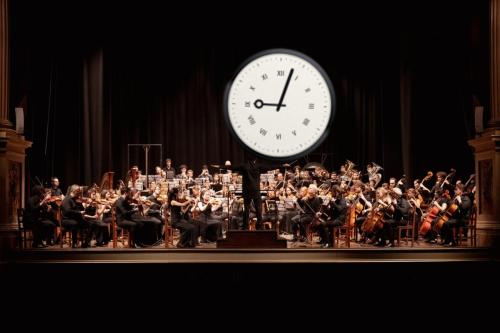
9:03
